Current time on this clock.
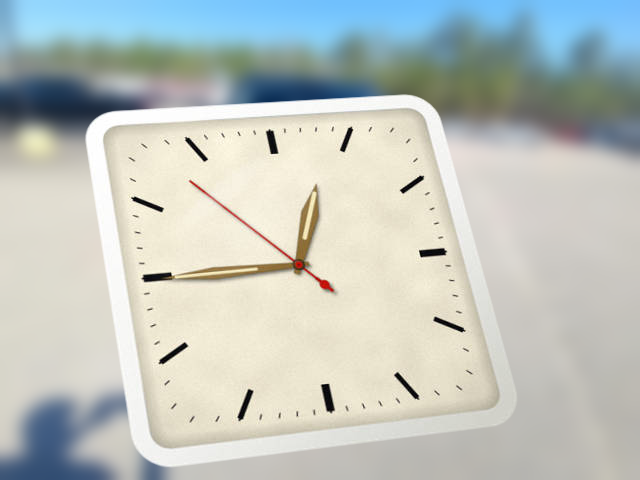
12:44:53
